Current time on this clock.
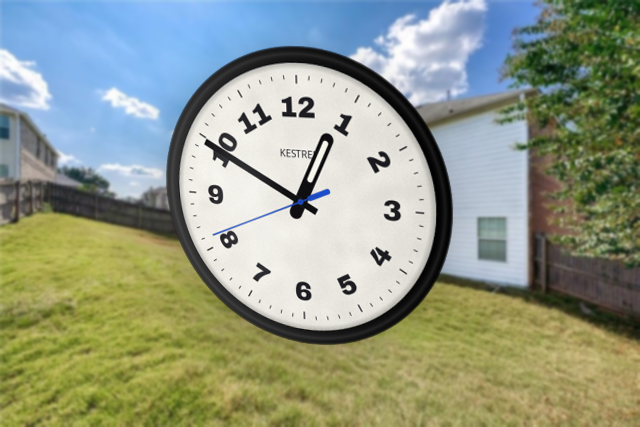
12:49:41
